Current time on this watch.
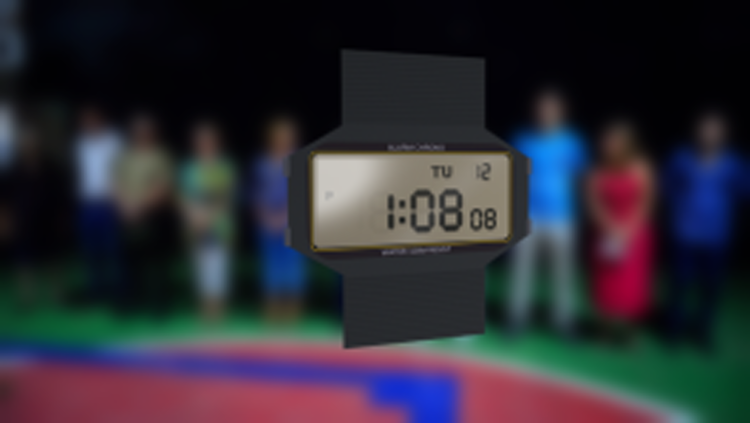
1:08:08
